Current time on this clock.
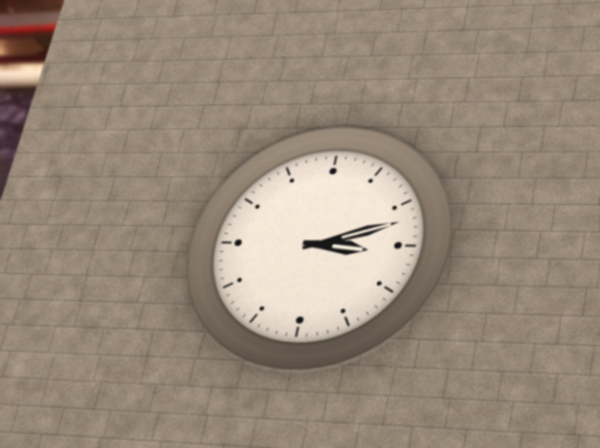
3:12
